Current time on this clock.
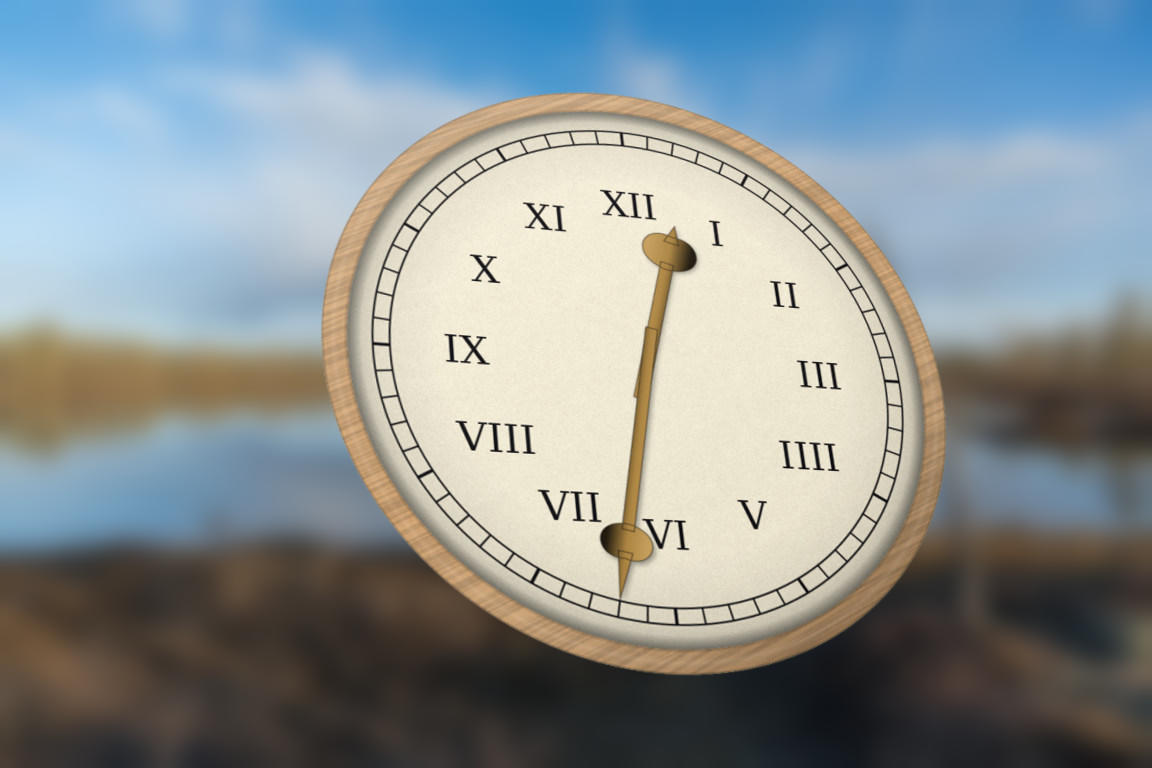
12:32
